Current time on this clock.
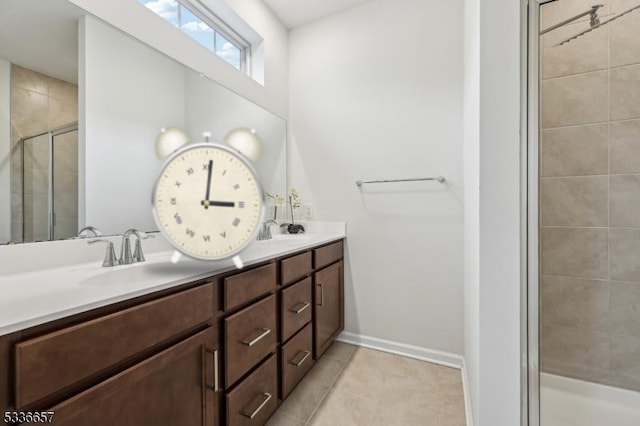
3:01
